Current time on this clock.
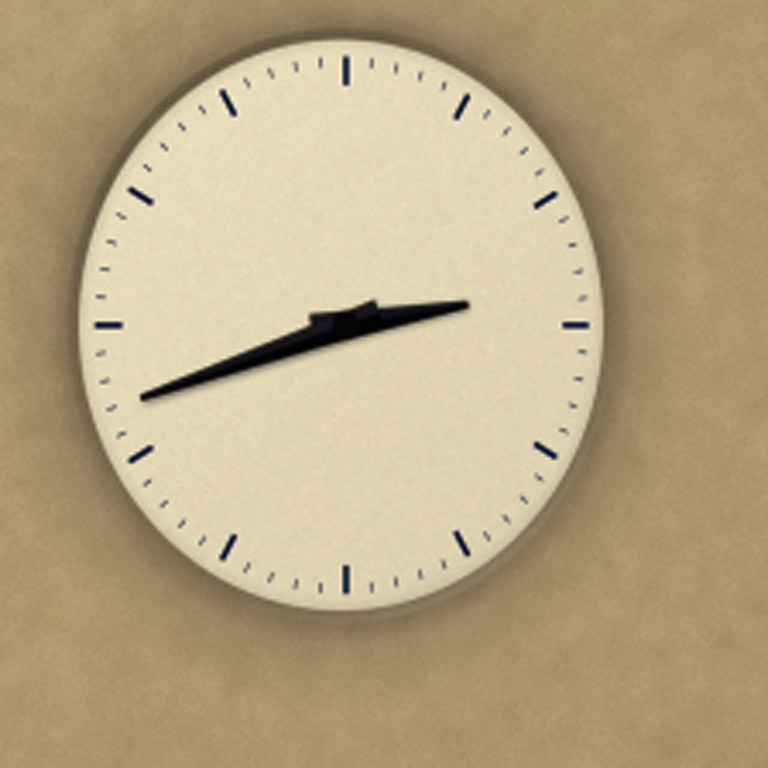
2:42
